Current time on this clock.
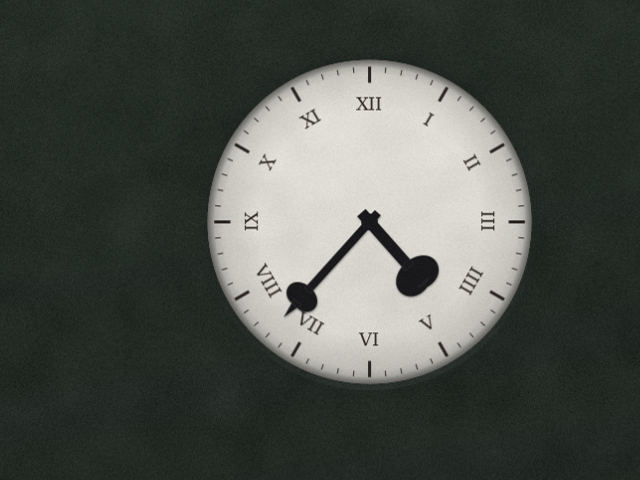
4:37
